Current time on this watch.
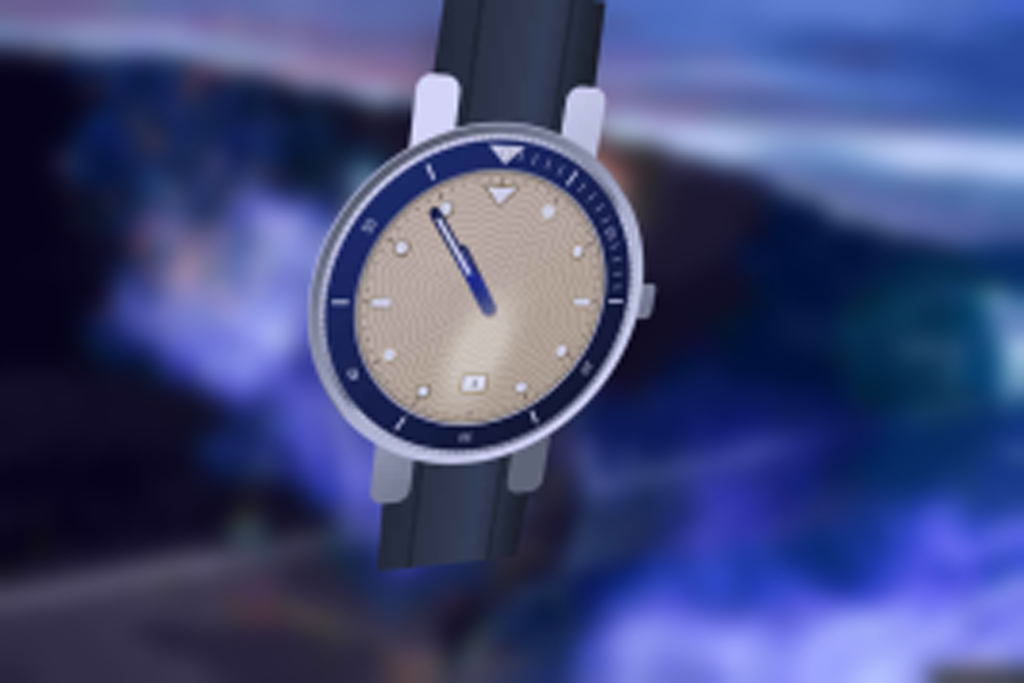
10:54
